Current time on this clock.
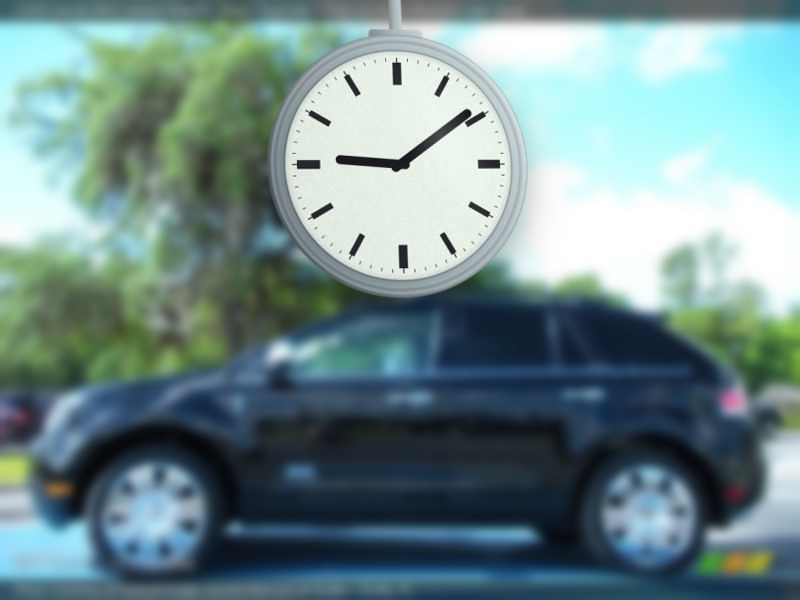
9:09
